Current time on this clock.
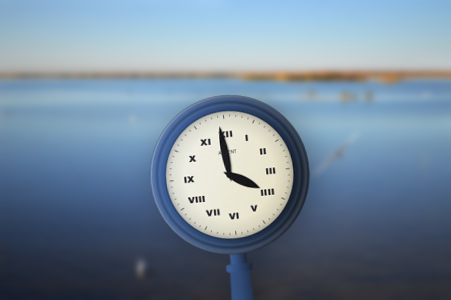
3:59
